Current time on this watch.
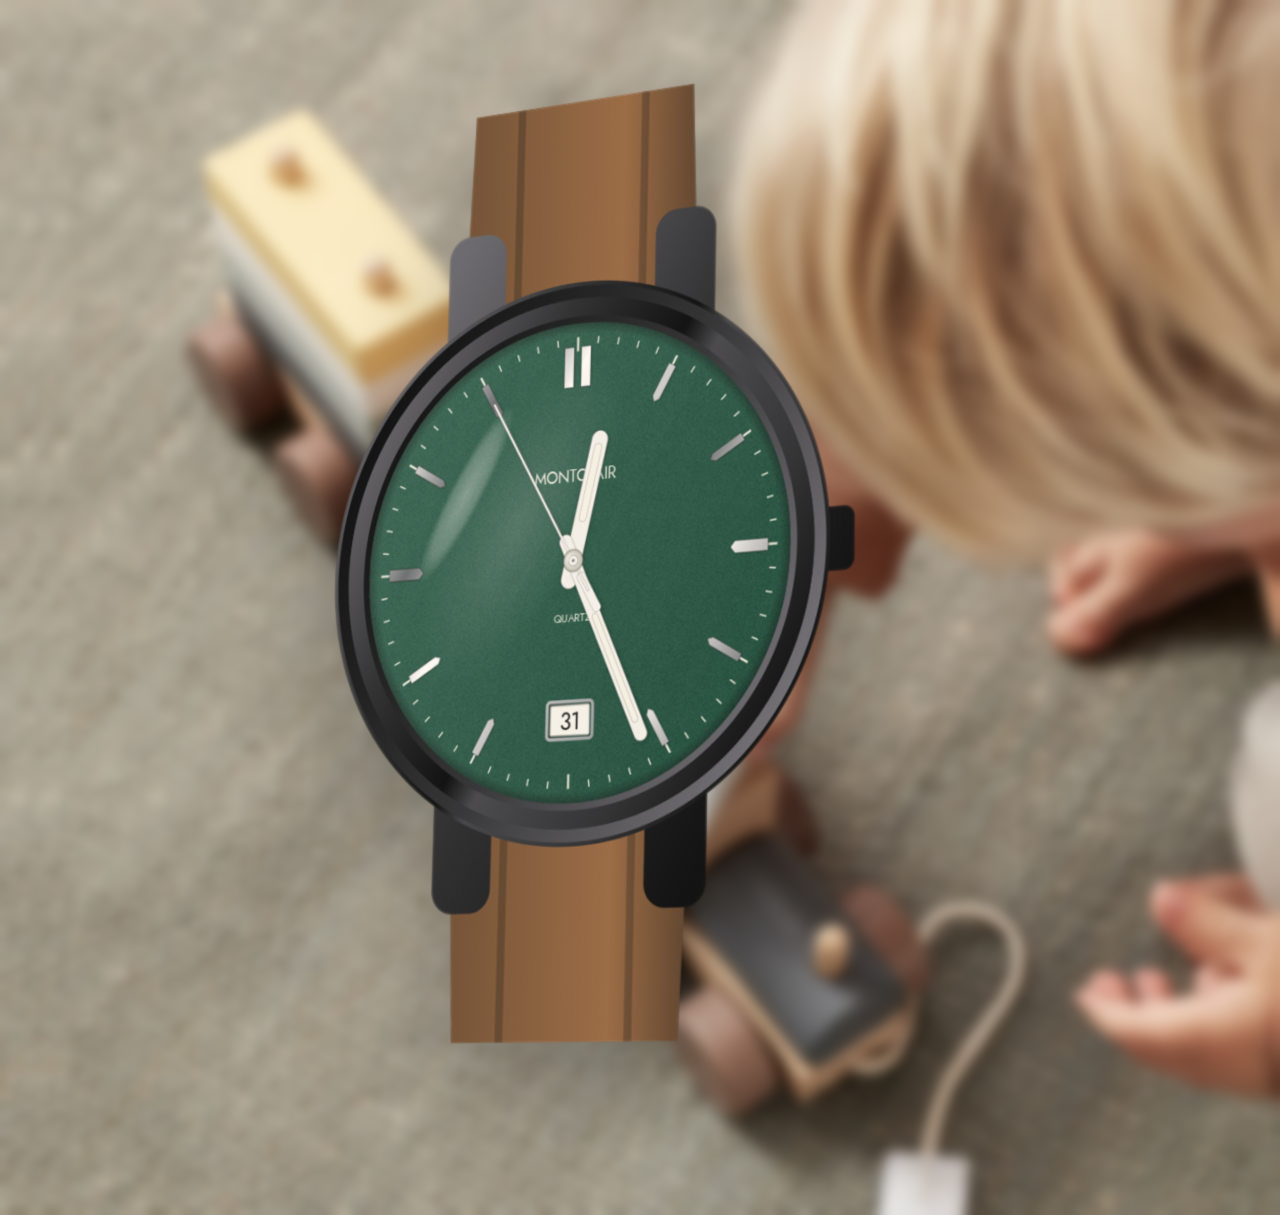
12:25:55
